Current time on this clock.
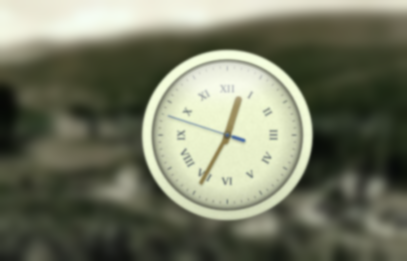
12:34:48
